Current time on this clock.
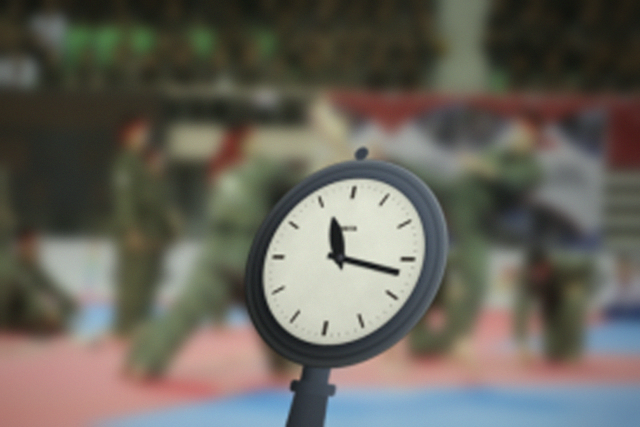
11:17
